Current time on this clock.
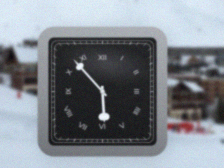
5:53
